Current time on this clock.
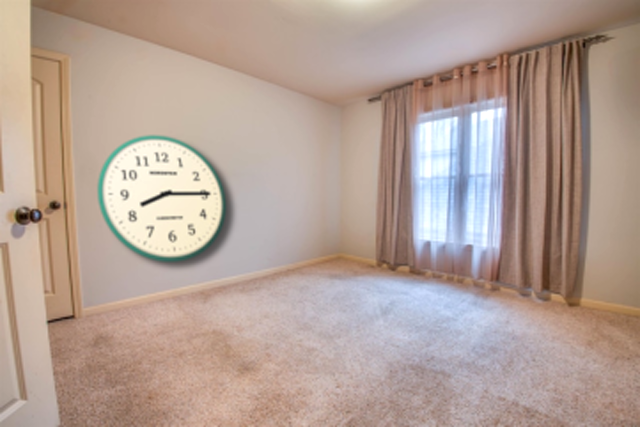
8:15
